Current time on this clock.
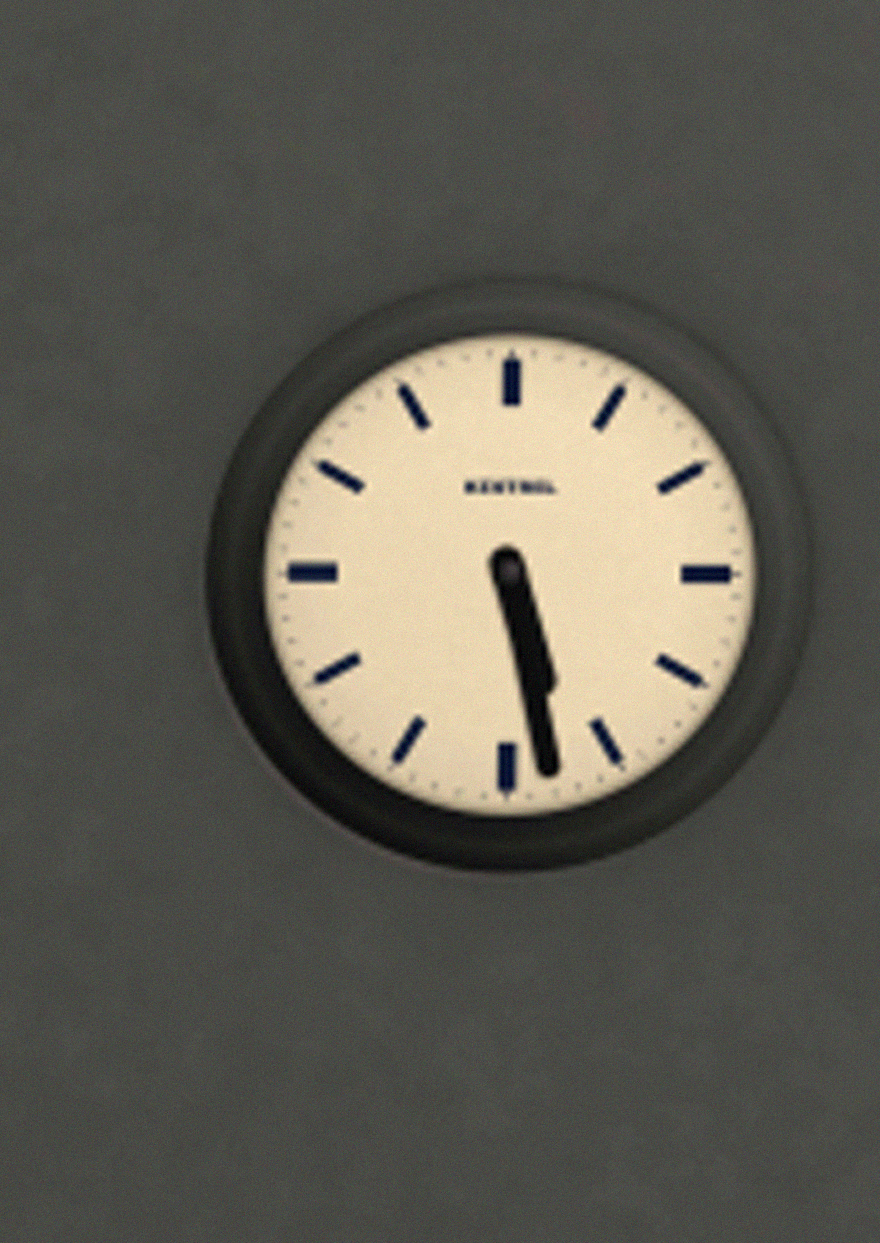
5:28
